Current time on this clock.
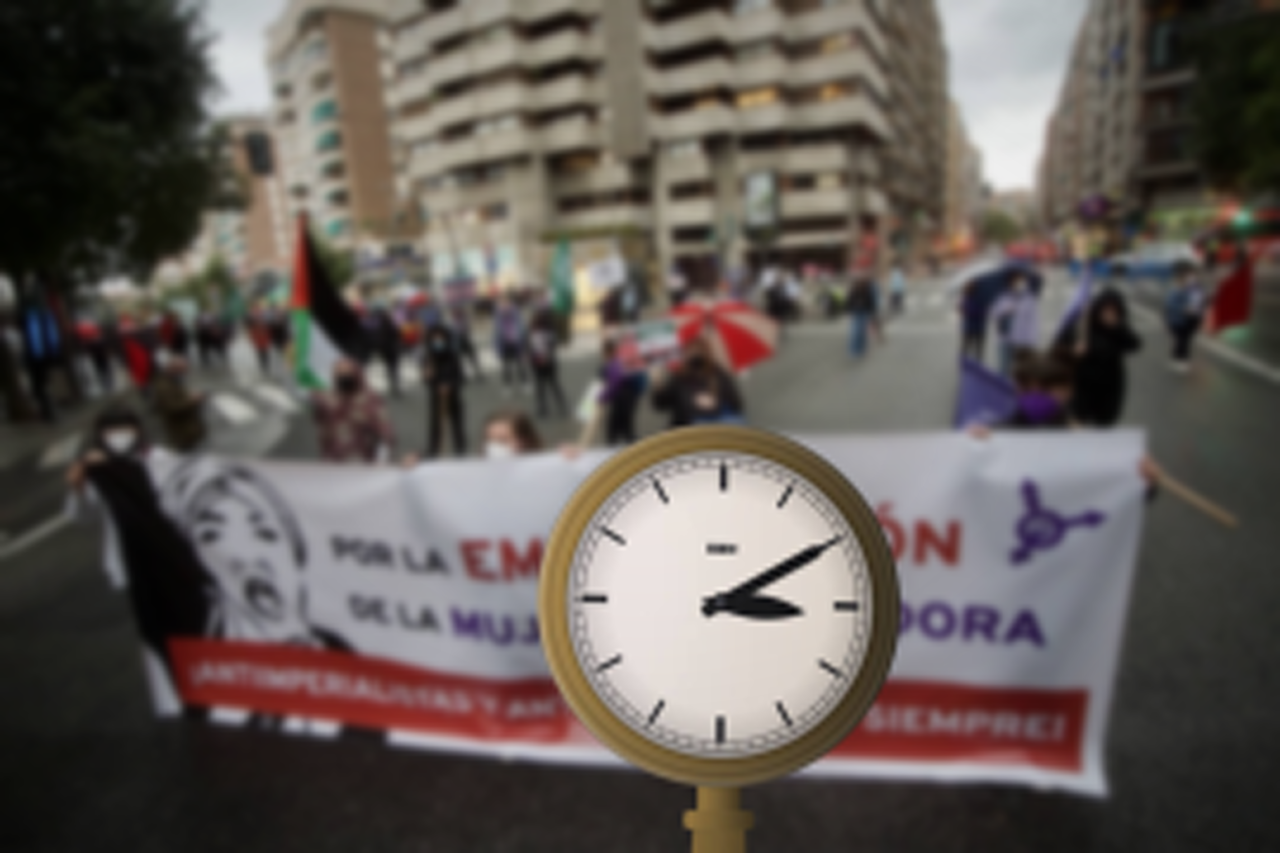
3:10
